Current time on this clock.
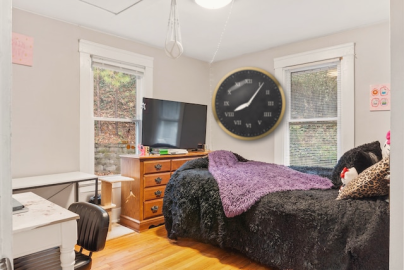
8:06
